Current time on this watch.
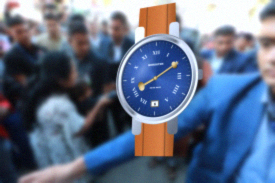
8:10
